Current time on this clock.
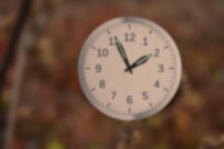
1:56
